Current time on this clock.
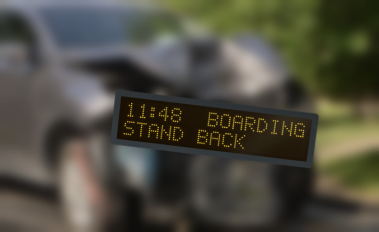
11:48
